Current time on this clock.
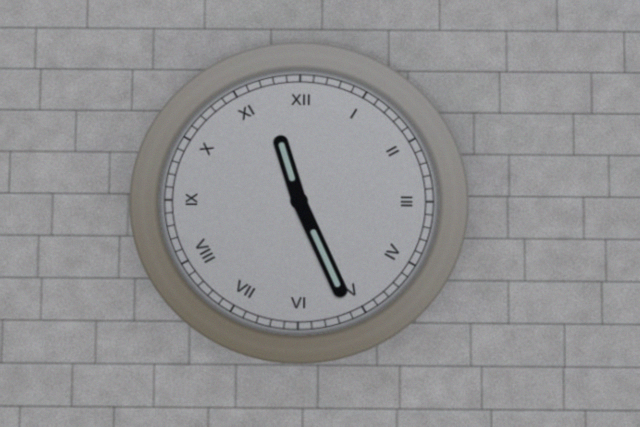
11:26
